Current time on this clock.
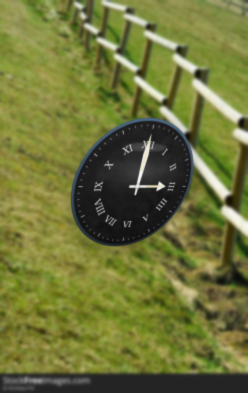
3:00
